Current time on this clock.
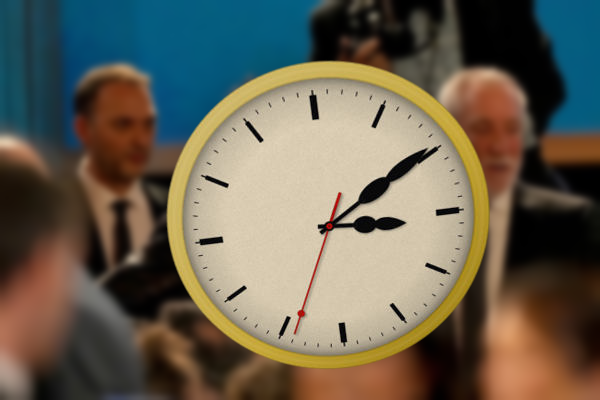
3:09:34
